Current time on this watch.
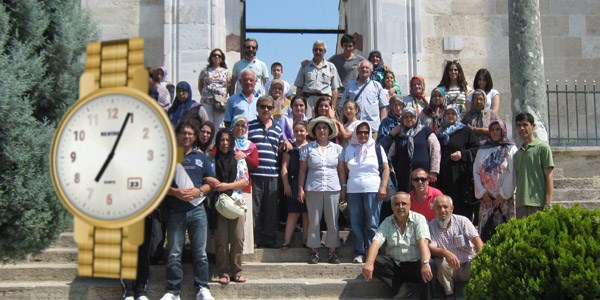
7:04
